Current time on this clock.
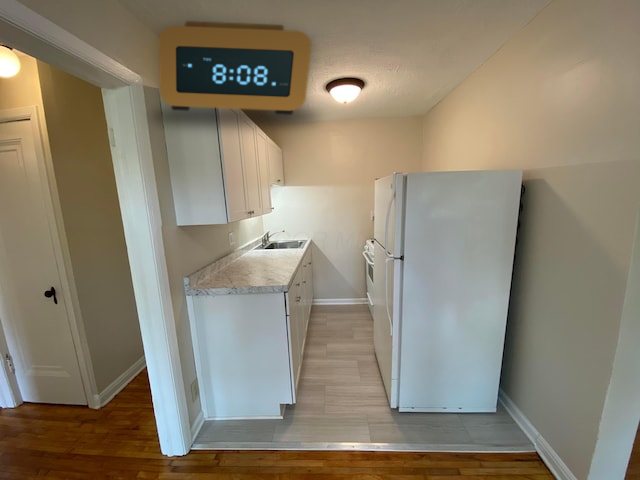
8:08
